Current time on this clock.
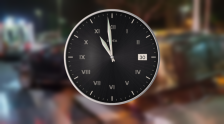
10:59
